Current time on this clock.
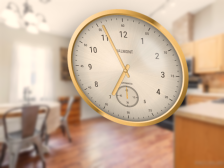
6:56
